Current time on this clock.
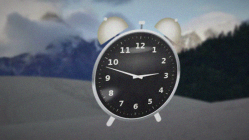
2:48
